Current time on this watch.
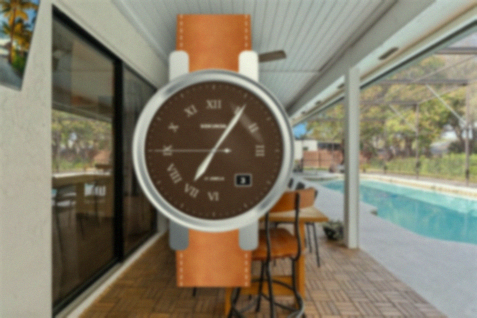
7:05:45
